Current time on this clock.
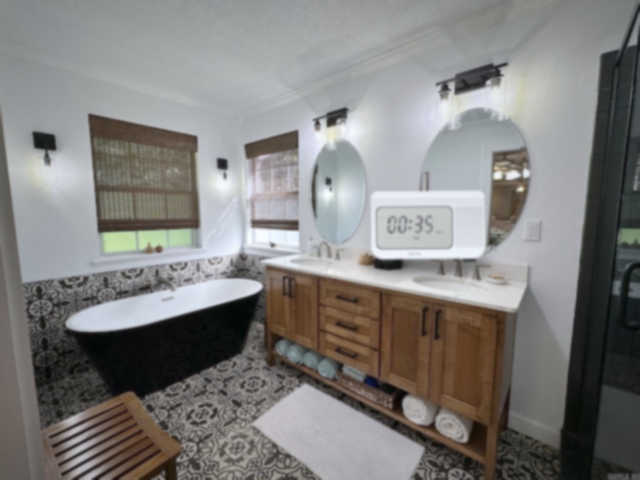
0:35
